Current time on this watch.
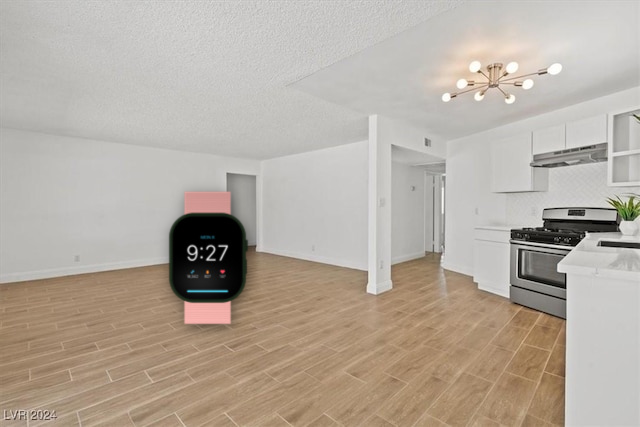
9:27
